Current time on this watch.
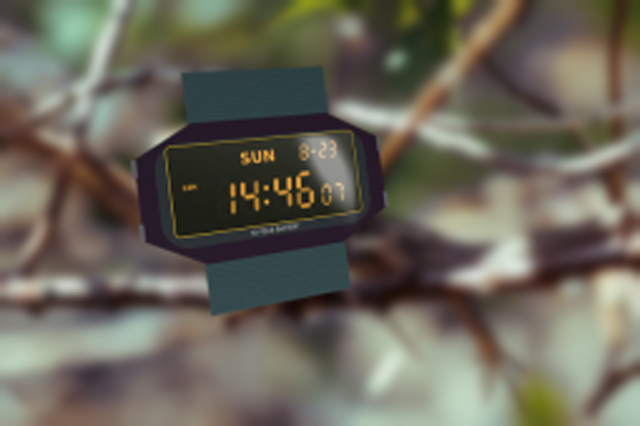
14:46:07
